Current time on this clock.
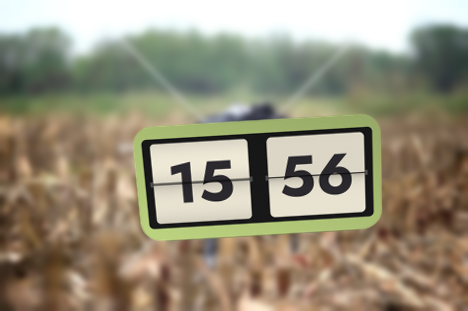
15:56
